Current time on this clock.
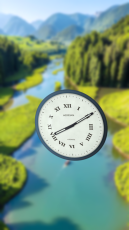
8:10
